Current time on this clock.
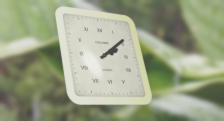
2:09
